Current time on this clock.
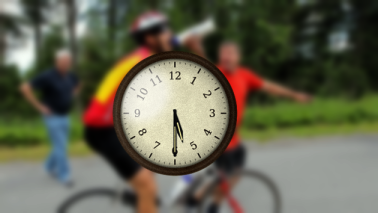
5:30
